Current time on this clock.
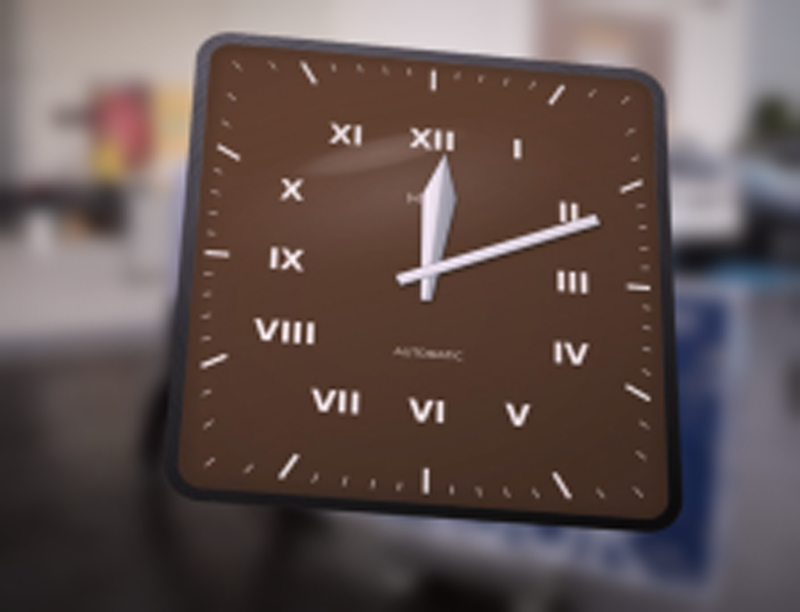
12:11
